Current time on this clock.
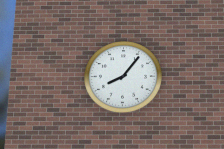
8:06
